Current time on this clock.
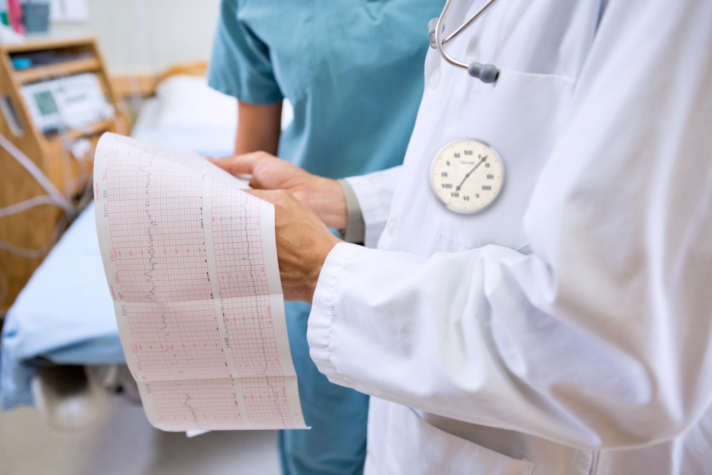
7:07
